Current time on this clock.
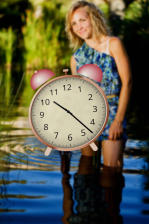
10:23
